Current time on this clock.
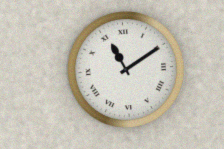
11:10
